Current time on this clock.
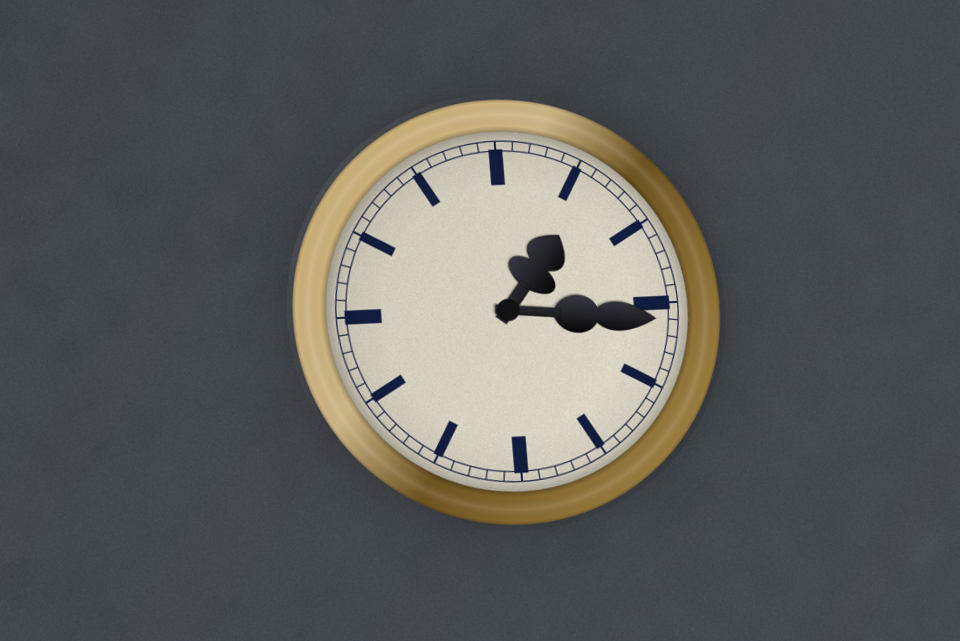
1:16
